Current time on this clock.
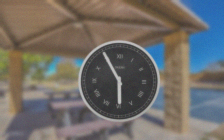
5:55
